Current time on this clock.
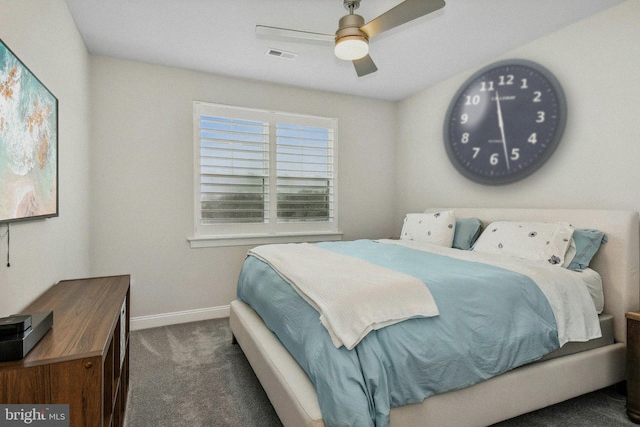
11:27
